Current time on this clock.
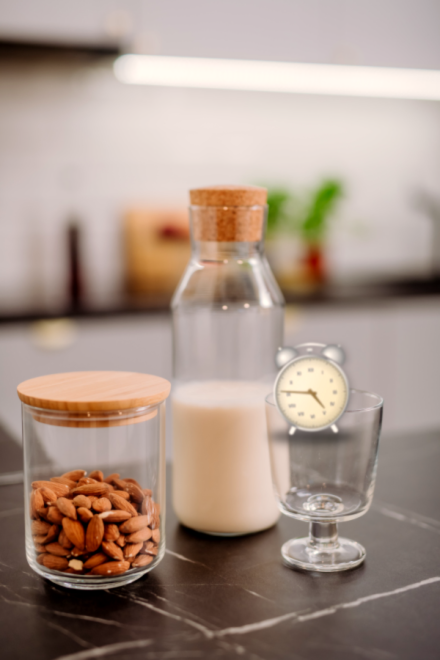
4:46
